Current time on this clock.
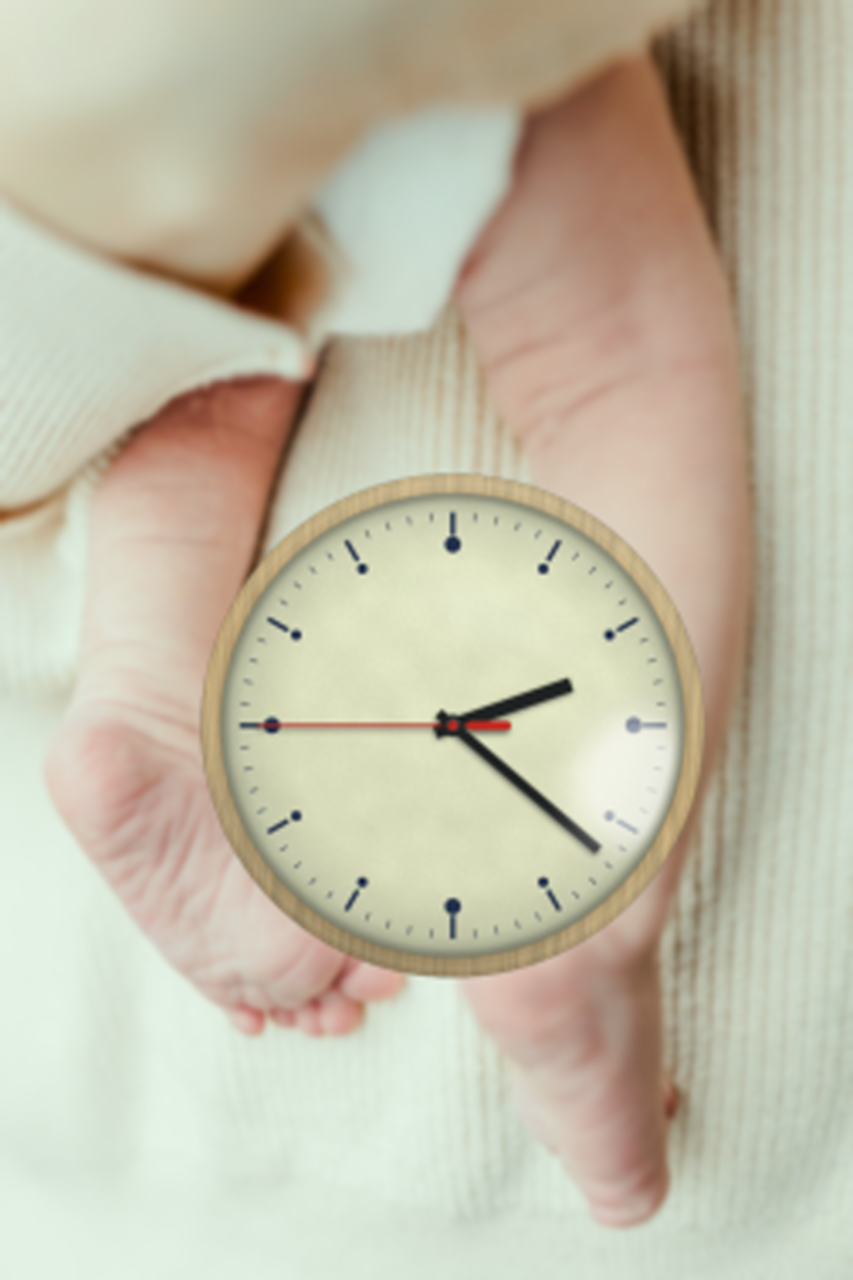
2:21:45
